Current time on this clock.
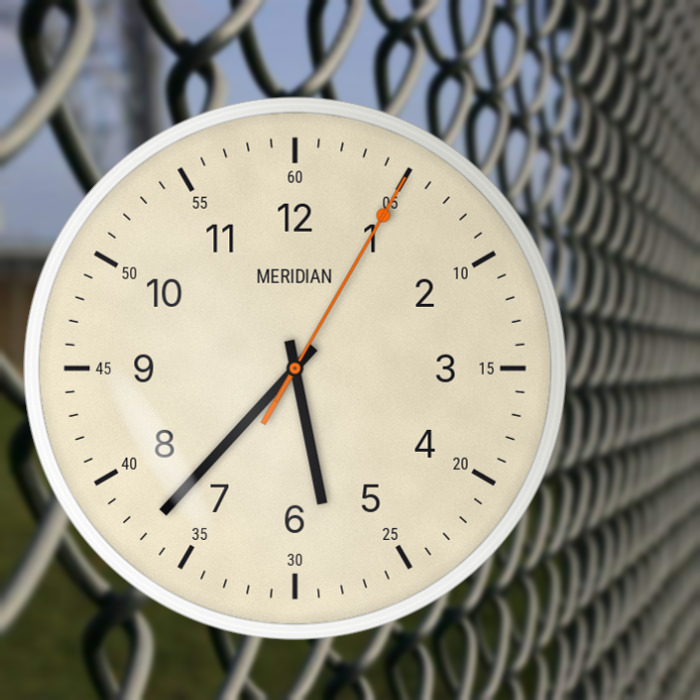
5:37:05
